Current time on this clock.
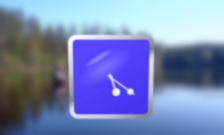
5:21
